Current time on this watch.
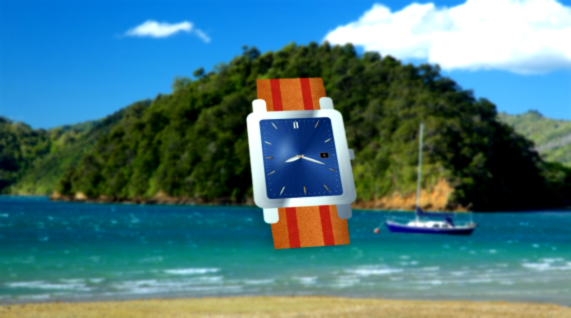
8:19
